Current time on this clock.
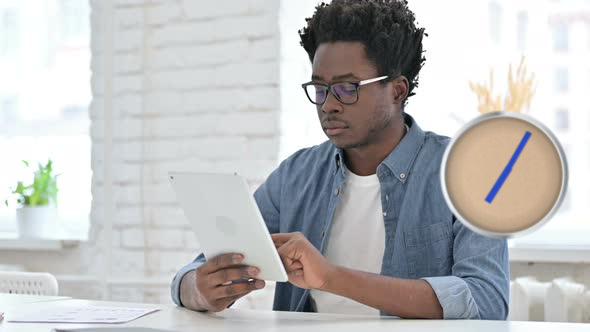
7:05
